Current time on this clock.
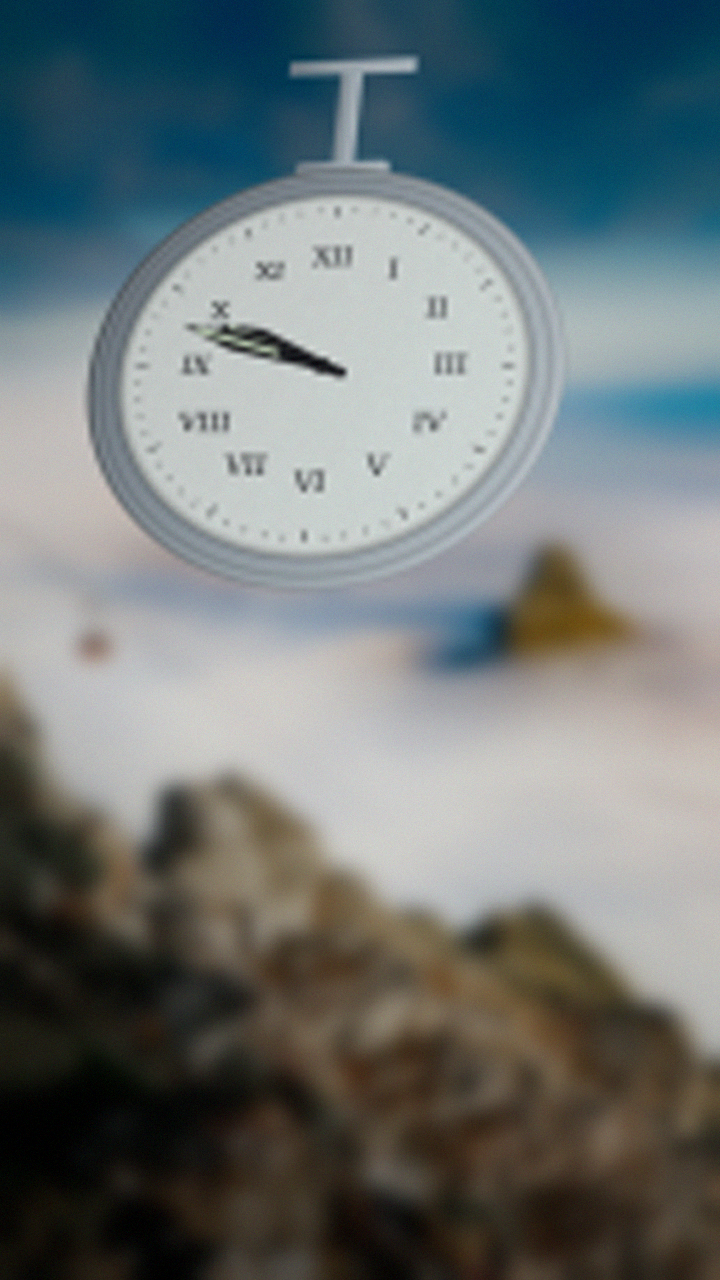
9:48
